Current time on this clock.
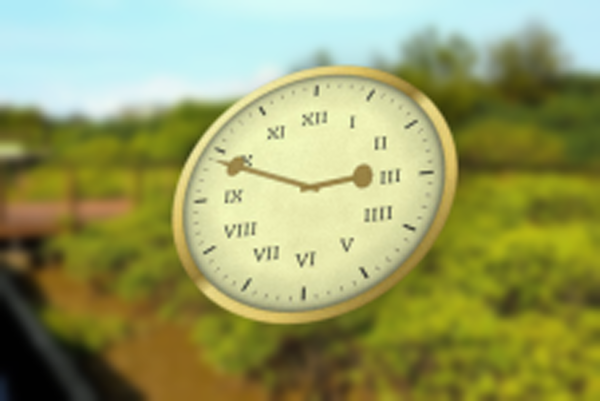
2:49
